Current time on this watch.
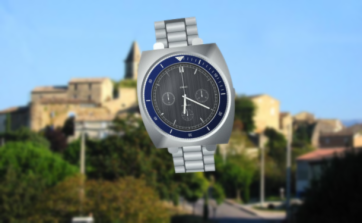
6:20
